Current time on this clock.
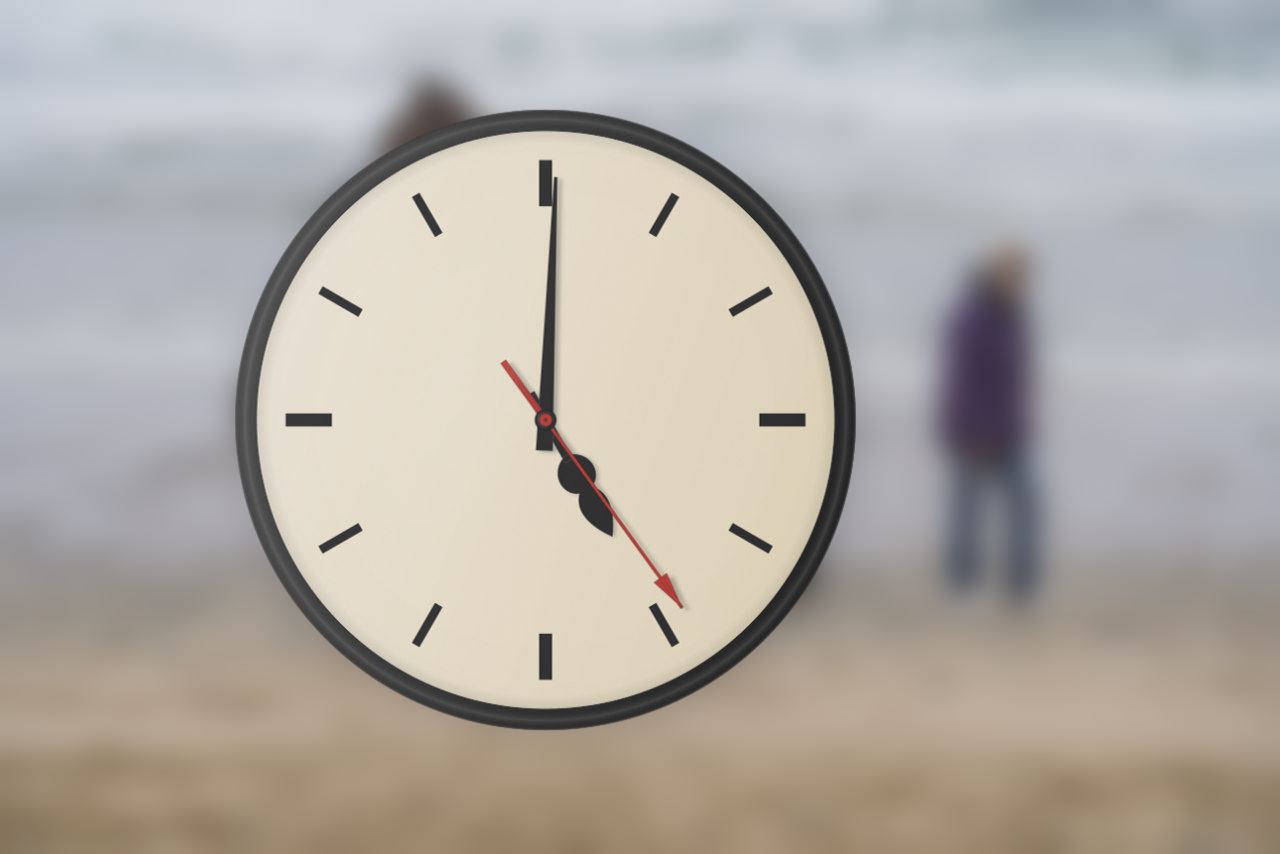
5:00:24
